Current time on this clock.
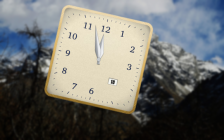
11:57
